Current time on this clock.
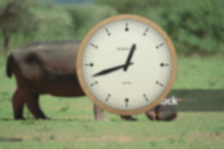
12:42
